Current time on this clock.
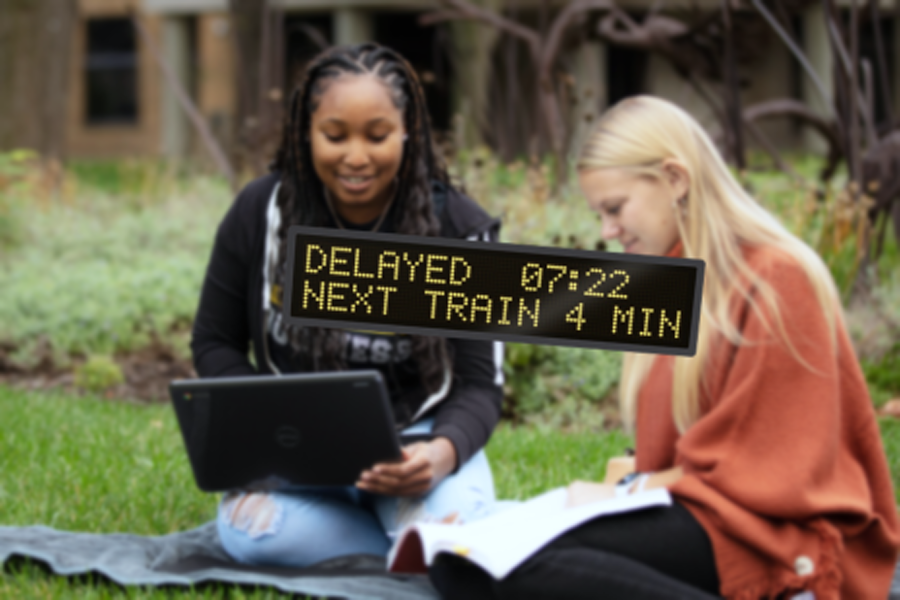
7:22
